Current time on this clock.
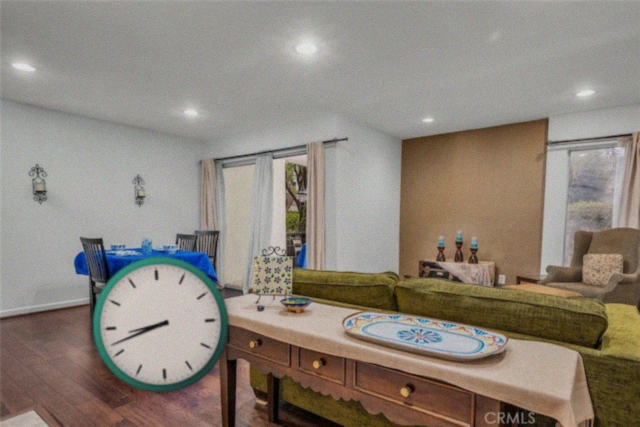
8:42
